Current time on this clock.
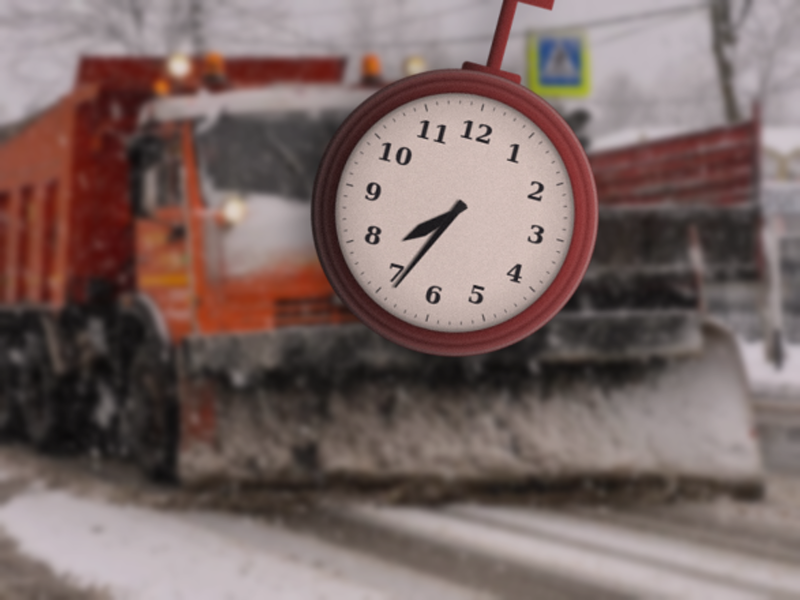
7:34
